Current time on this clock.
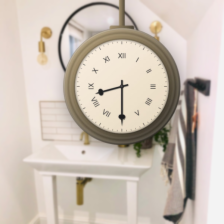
8:30
